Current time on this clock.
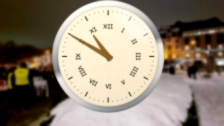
10:50
